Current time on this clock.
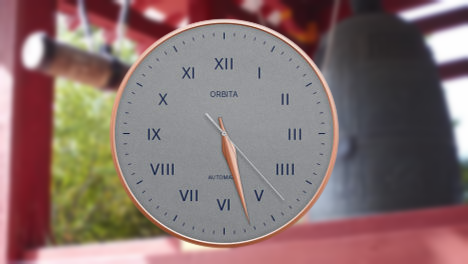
5:27:23
